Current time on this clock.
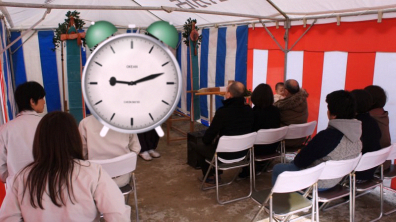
9:12
